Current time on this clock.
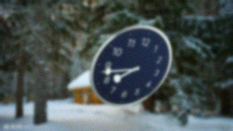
7:43
